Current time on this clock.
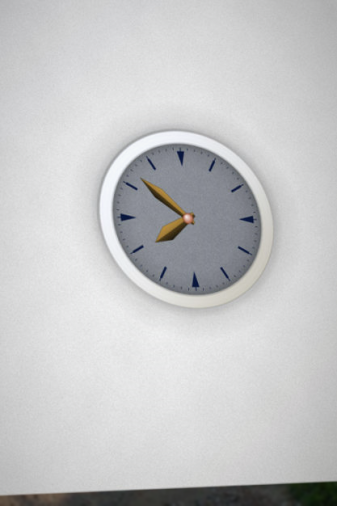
7:52
